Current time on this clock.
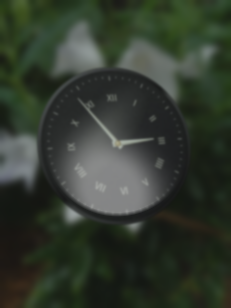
2:54
